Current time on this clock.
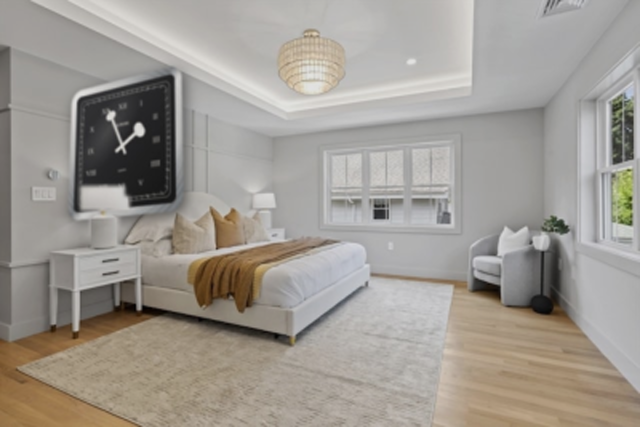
1:56
